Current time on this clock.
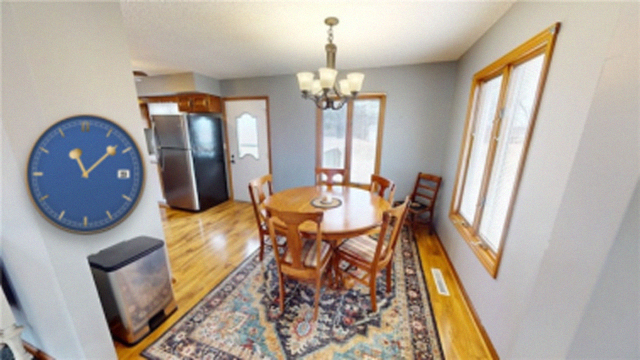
11:08
